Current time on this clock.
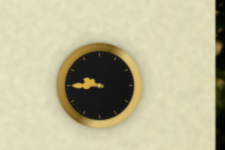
9:45
